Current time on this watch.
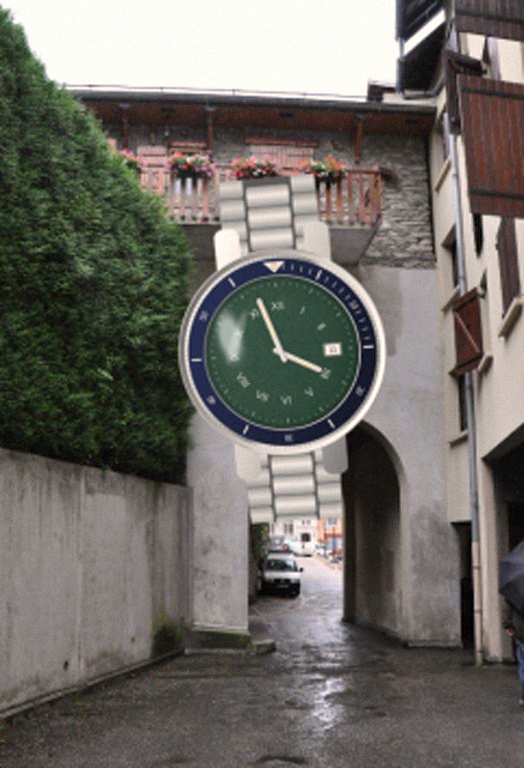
3:57
